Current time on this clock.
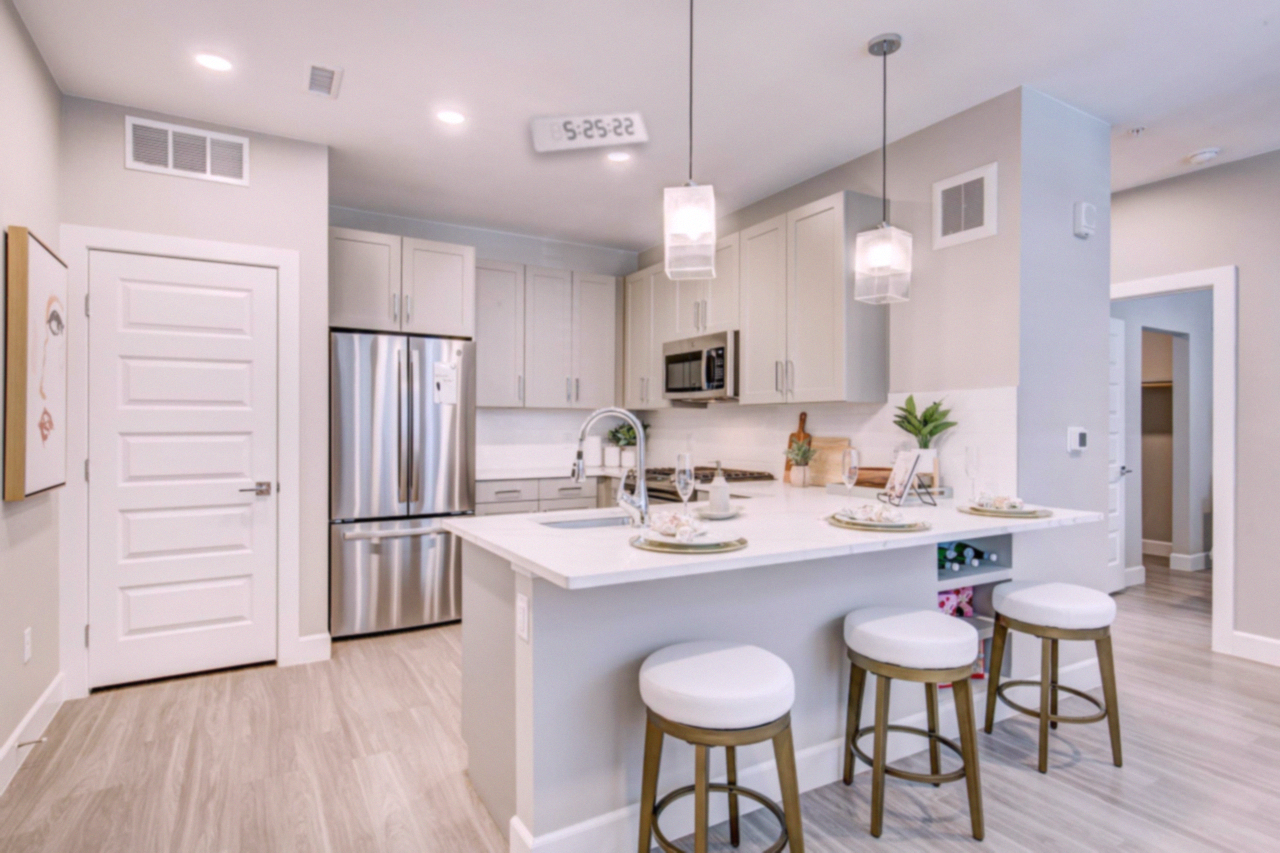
5:25:22
